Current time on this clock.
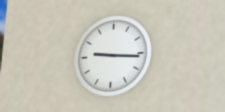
9:16
